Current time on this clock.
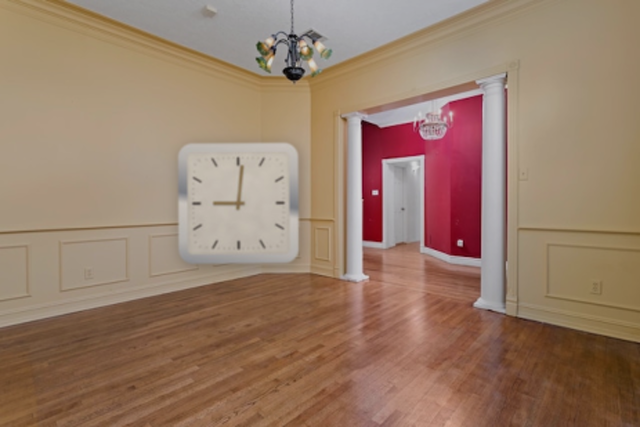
9:01
